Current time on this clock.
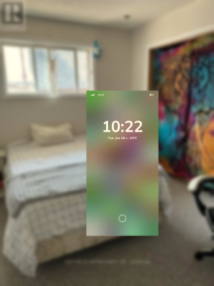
10:22
